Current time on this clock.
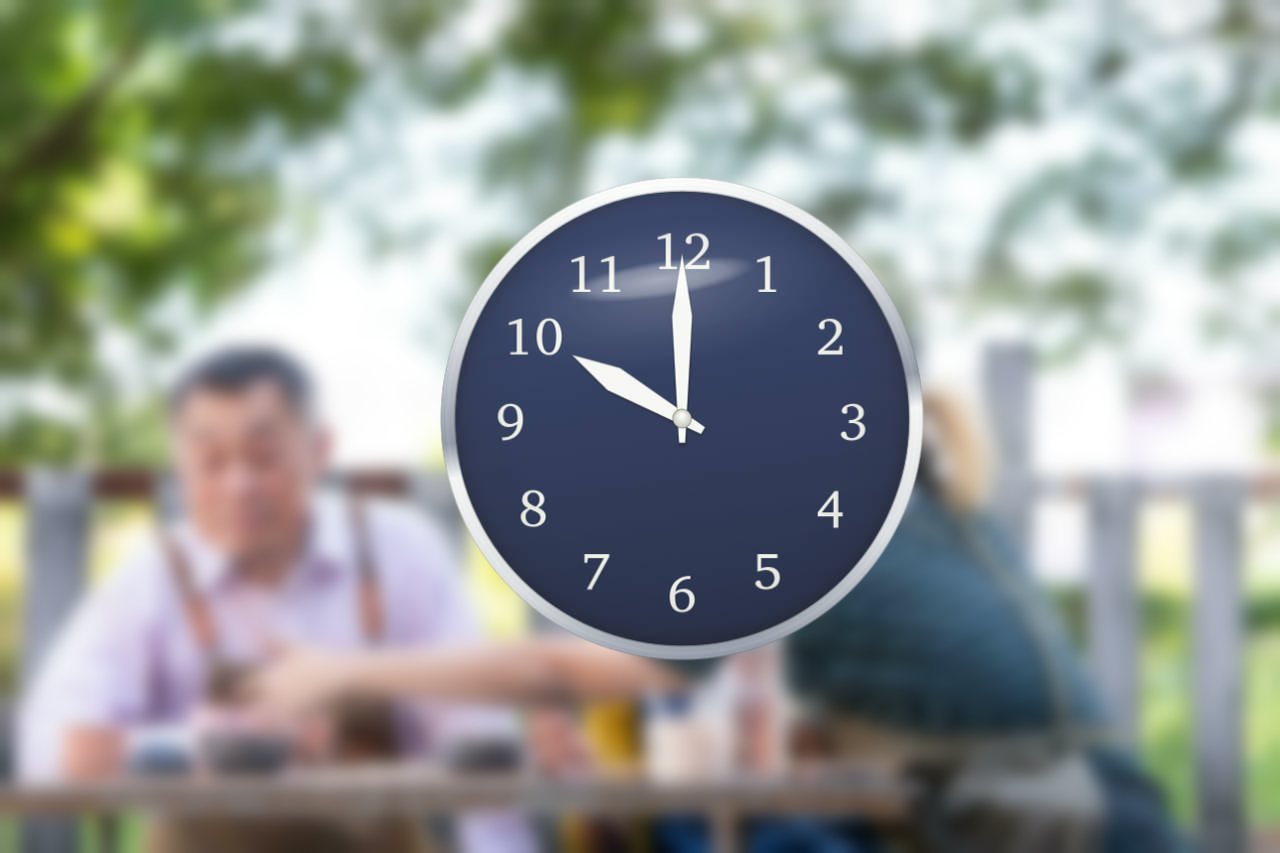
10:00
